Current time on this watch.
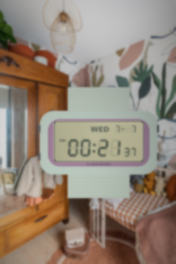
0:21
